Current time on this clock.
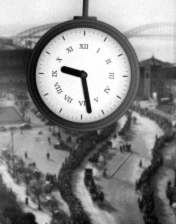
9:28
